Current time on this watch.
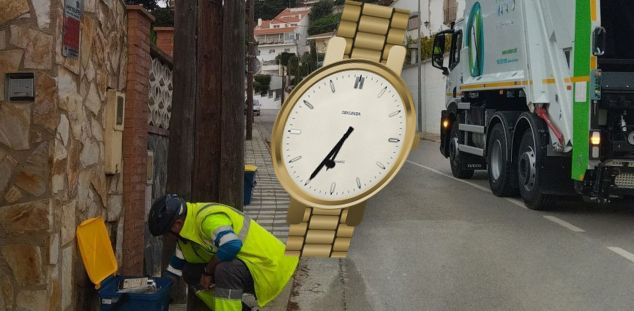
6:35
